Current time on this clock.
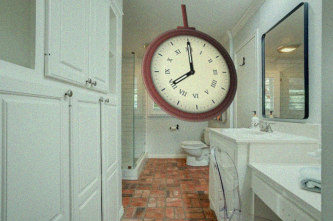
8:00
